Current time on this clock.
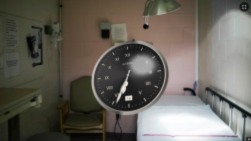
6:34
